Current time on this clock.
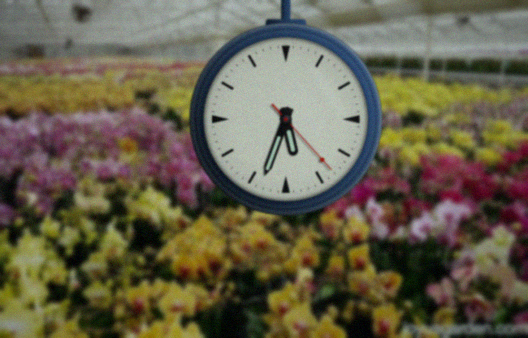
5:33:23
